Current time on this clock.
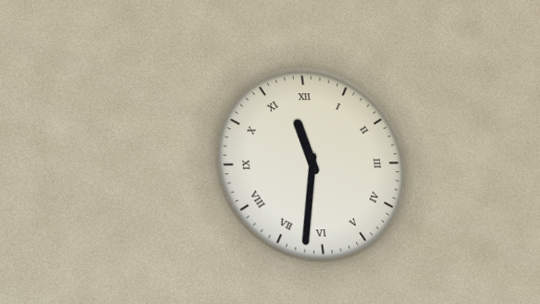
11:32
